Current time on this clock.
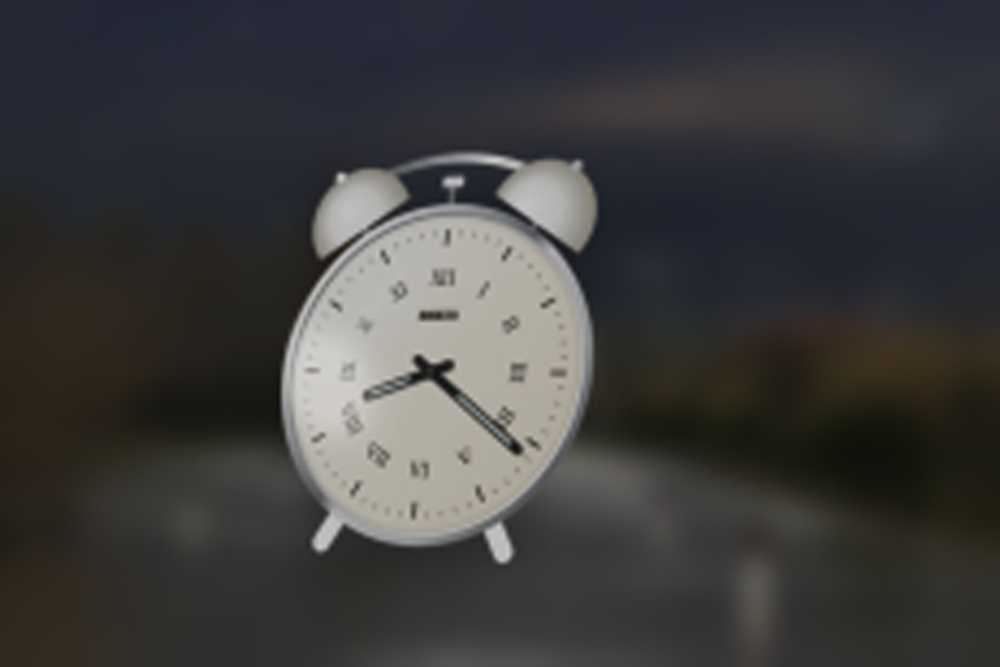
8:21
